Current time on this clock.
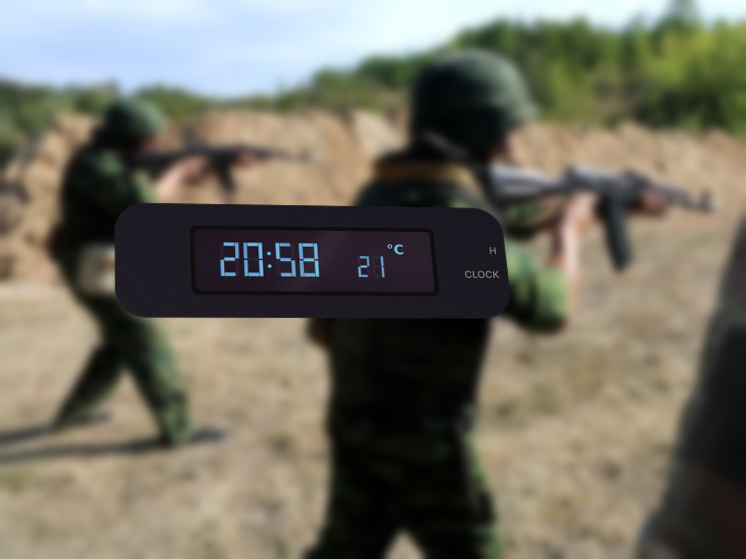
20:58
